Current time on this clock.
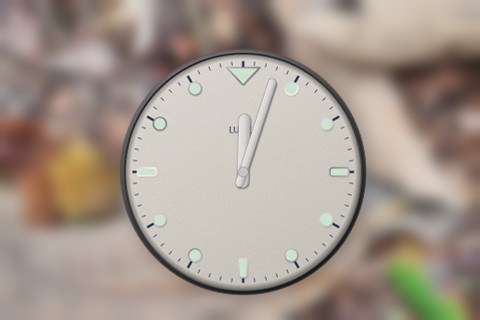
12:03
